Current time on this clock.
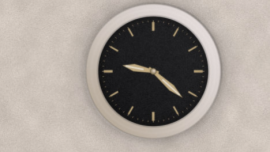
9:22
